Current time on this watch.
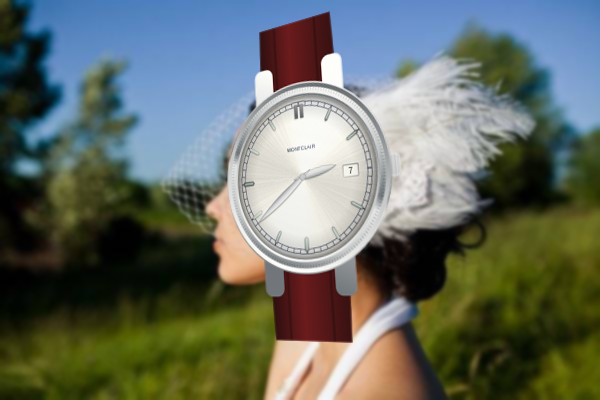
2:39
